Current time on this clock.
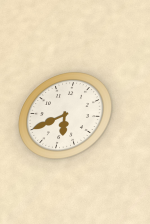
5:40
